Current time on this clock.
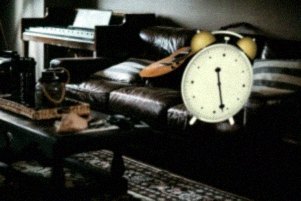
11:27
